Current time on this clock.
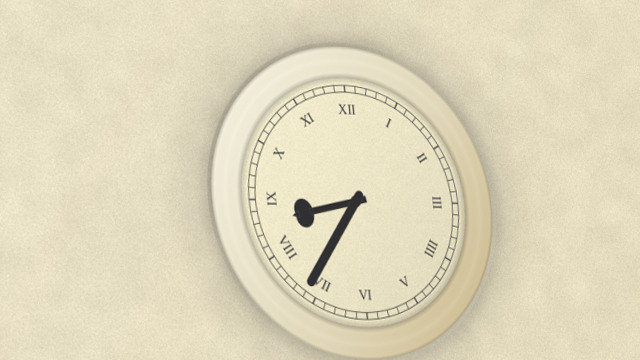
8:36
